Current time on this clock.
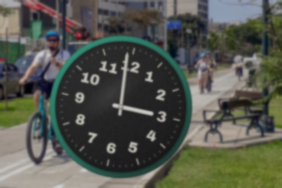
2:59
